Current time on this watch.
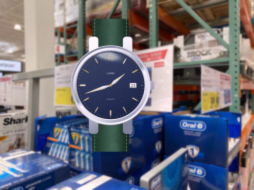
1:42
